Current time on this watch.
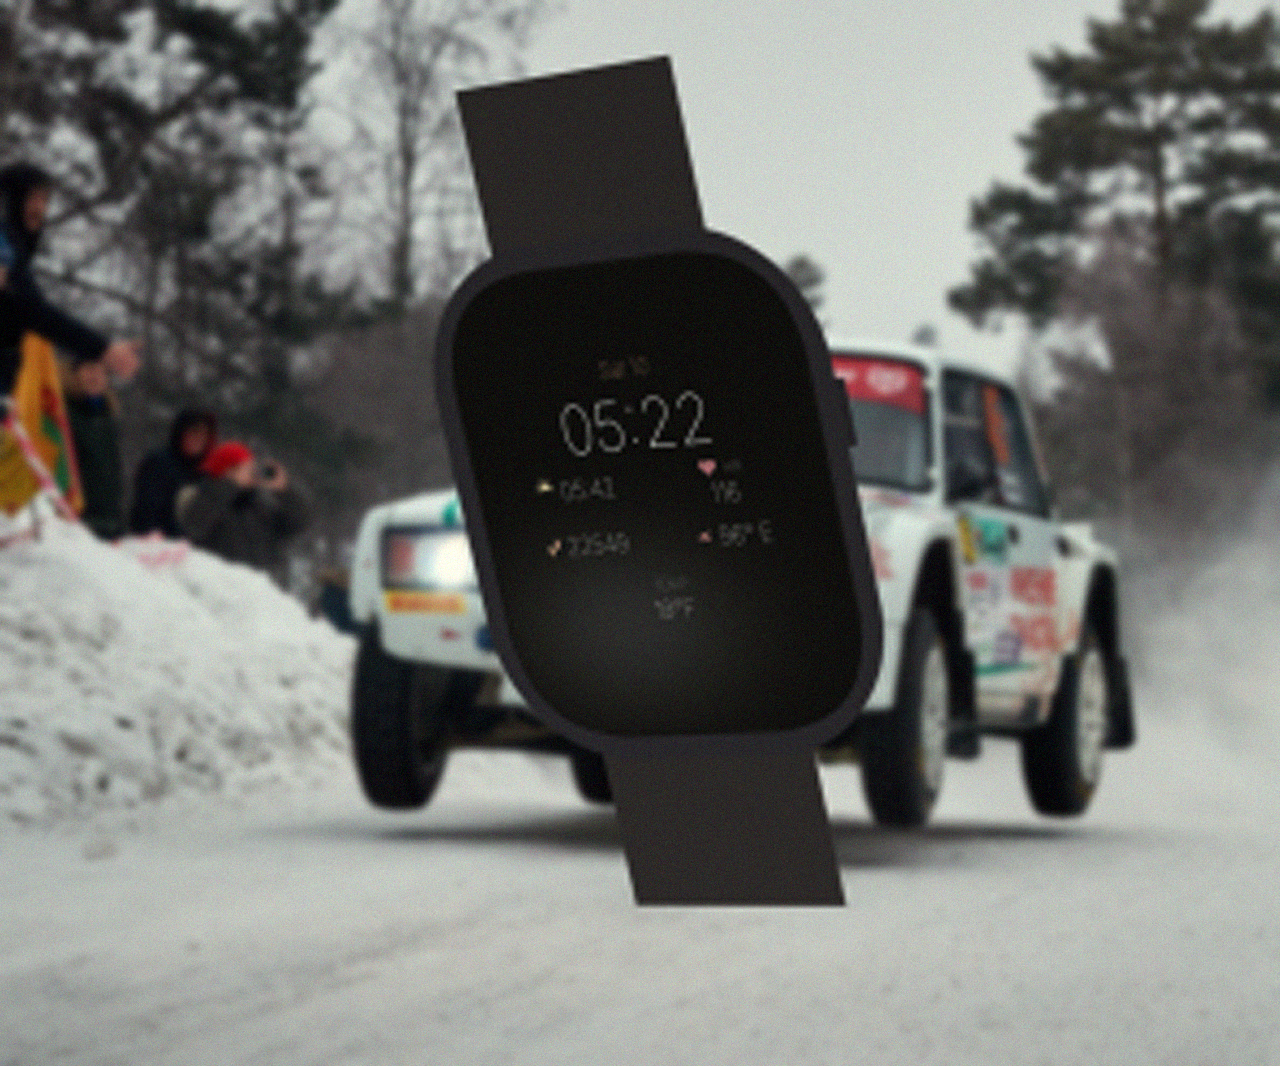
5:22
